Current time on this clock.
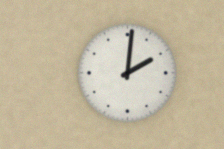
2:01
